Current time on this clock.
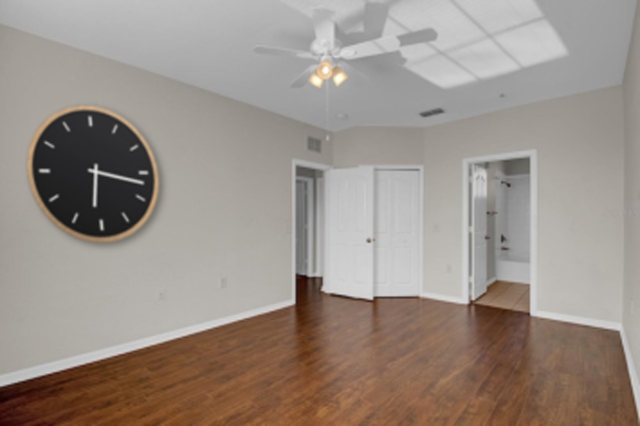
6:17
